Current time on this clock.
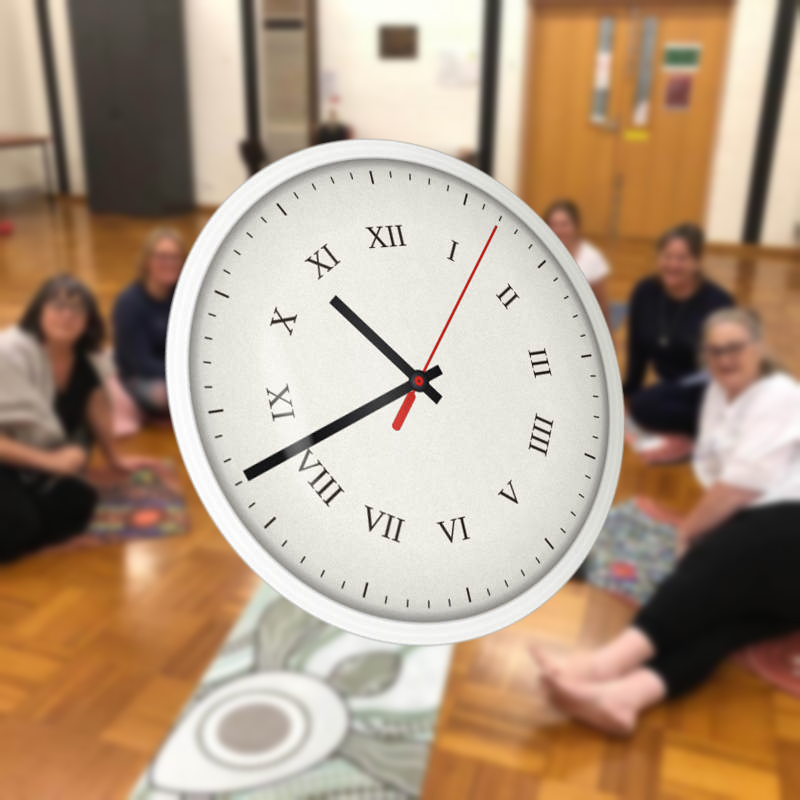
10:42:07
